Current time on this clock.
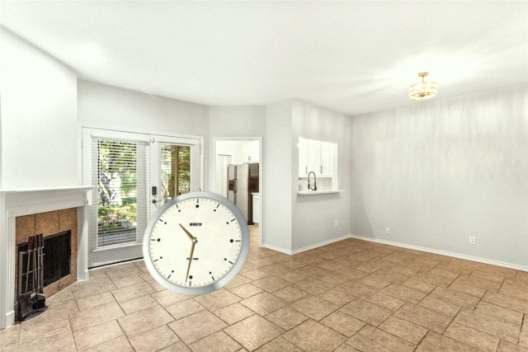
10:31
